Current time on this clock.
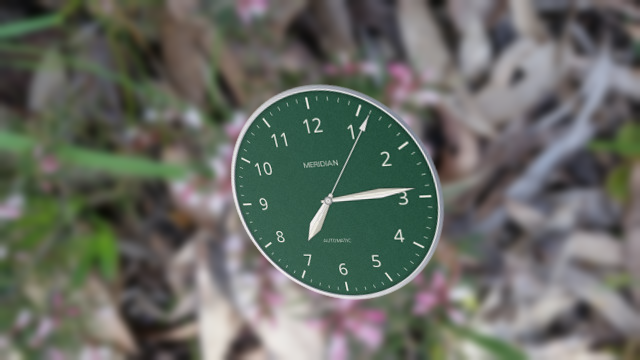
7:14:06
